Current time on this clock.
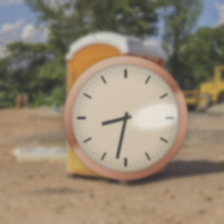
8:32
